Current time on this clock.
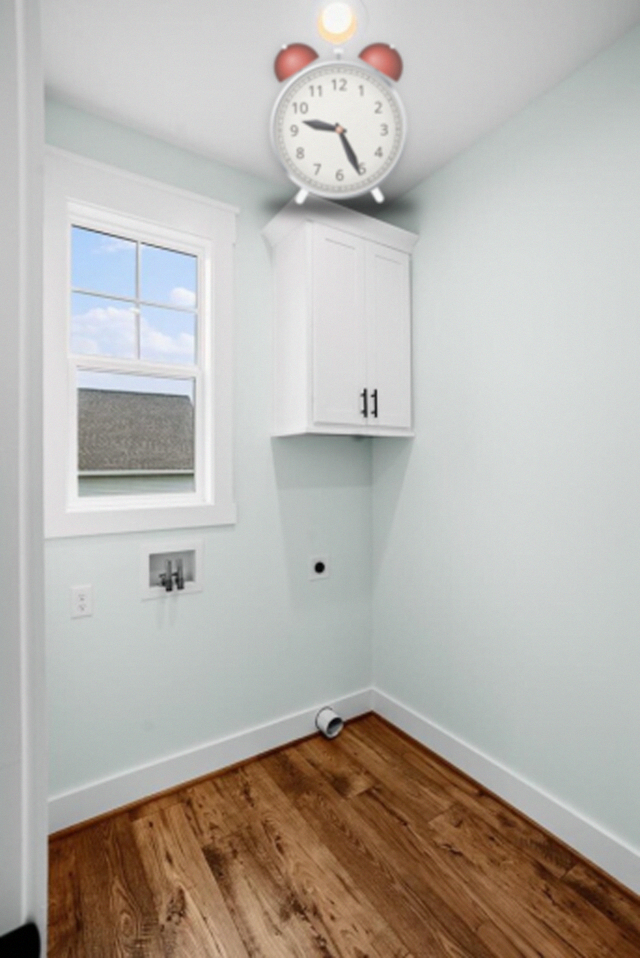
9:26
